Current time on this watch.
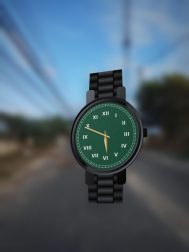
5:49
